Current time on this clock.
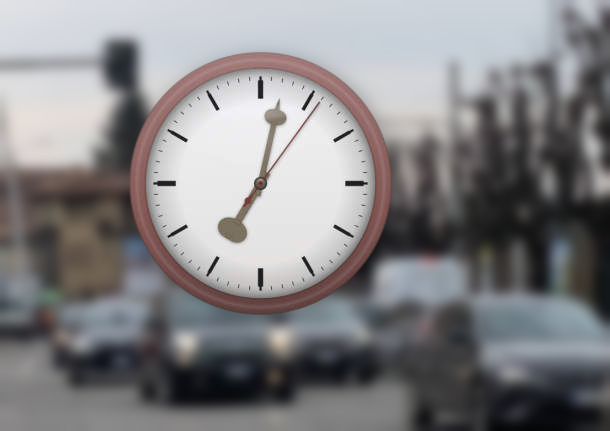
7:02:06
